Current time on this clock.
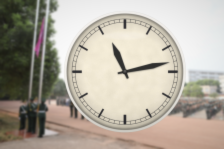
11:13
